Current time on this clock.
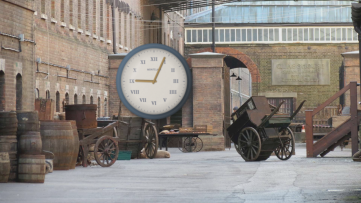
9:04
